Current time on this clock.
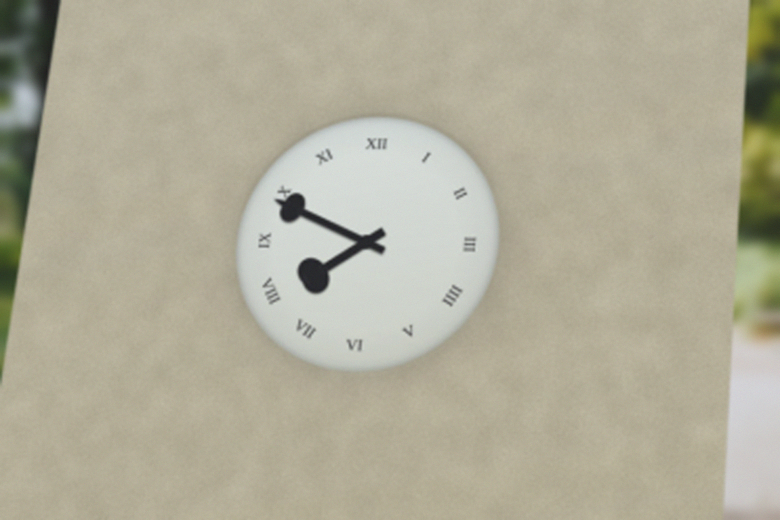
7:49
